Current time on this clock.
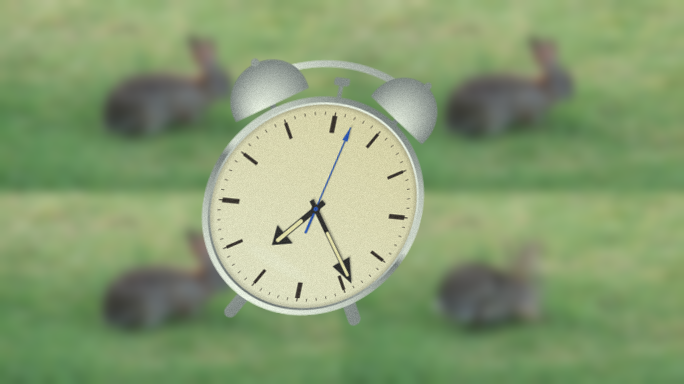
7:24:02
